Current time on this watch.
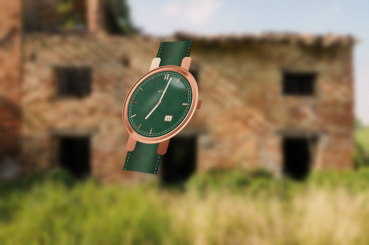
7:02
